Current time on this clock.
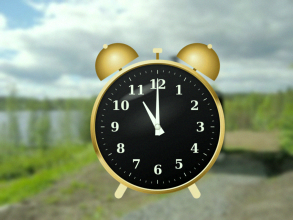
11:00
